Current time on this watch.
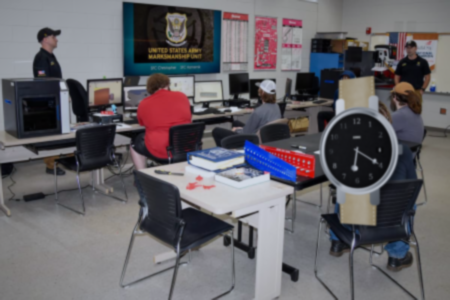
6:20
